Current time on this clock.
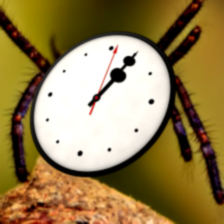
1:05:01
